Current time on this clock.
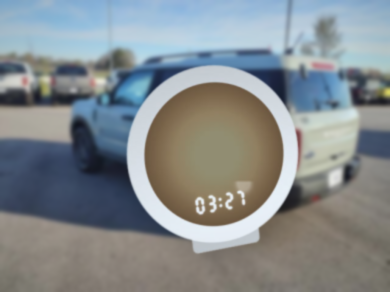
3:27
